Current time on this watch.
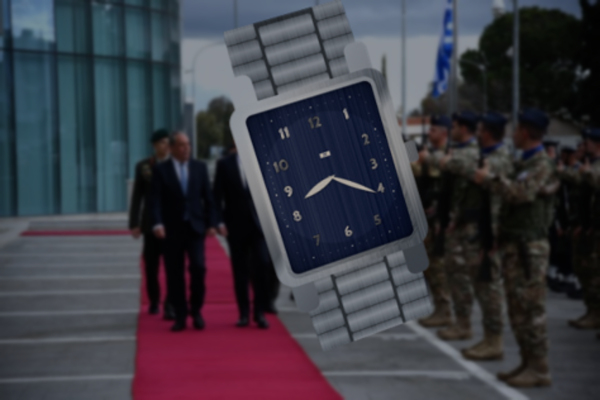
8:21
